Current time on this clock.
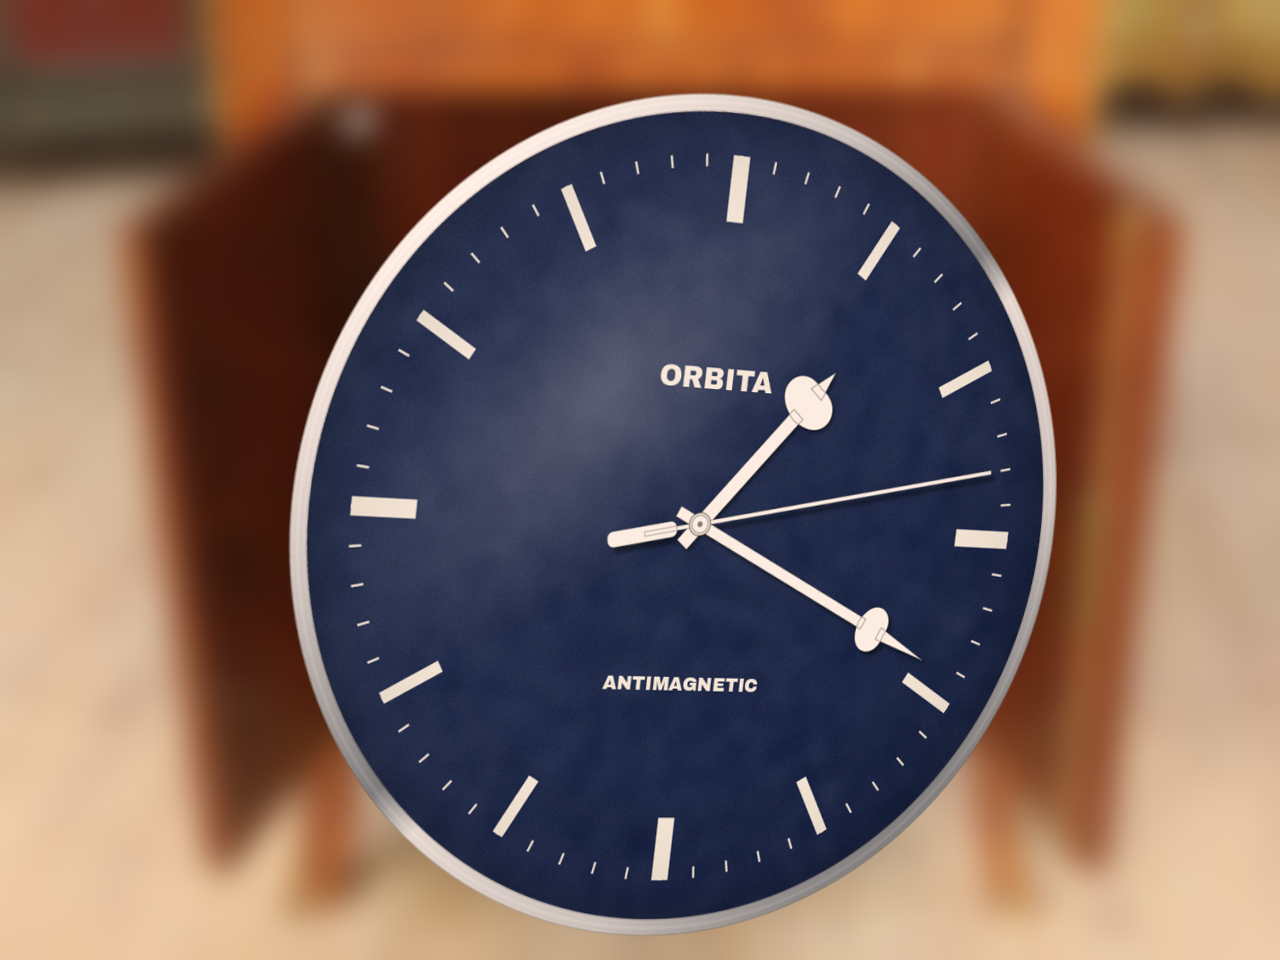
1:19:13
